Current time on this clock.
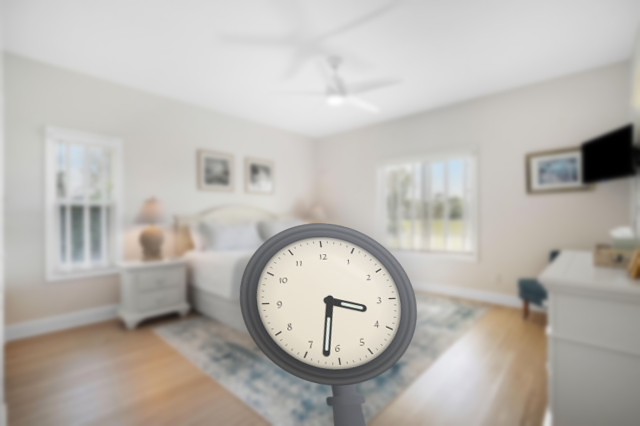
3:32
